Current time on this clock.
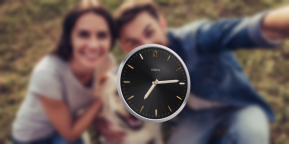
7:14
